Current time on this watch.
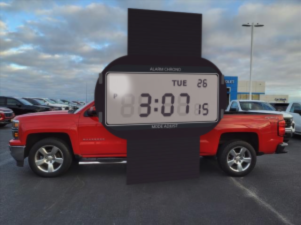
3:07:15
